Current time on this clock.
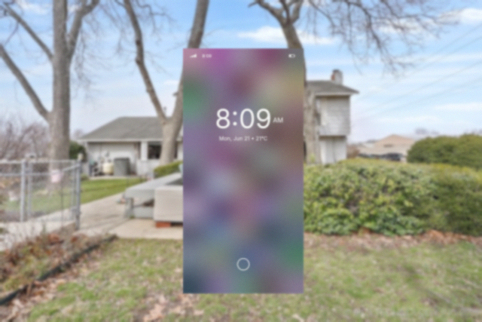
8:09
